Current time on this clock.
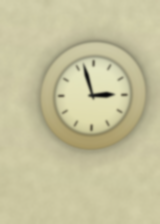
2:57
